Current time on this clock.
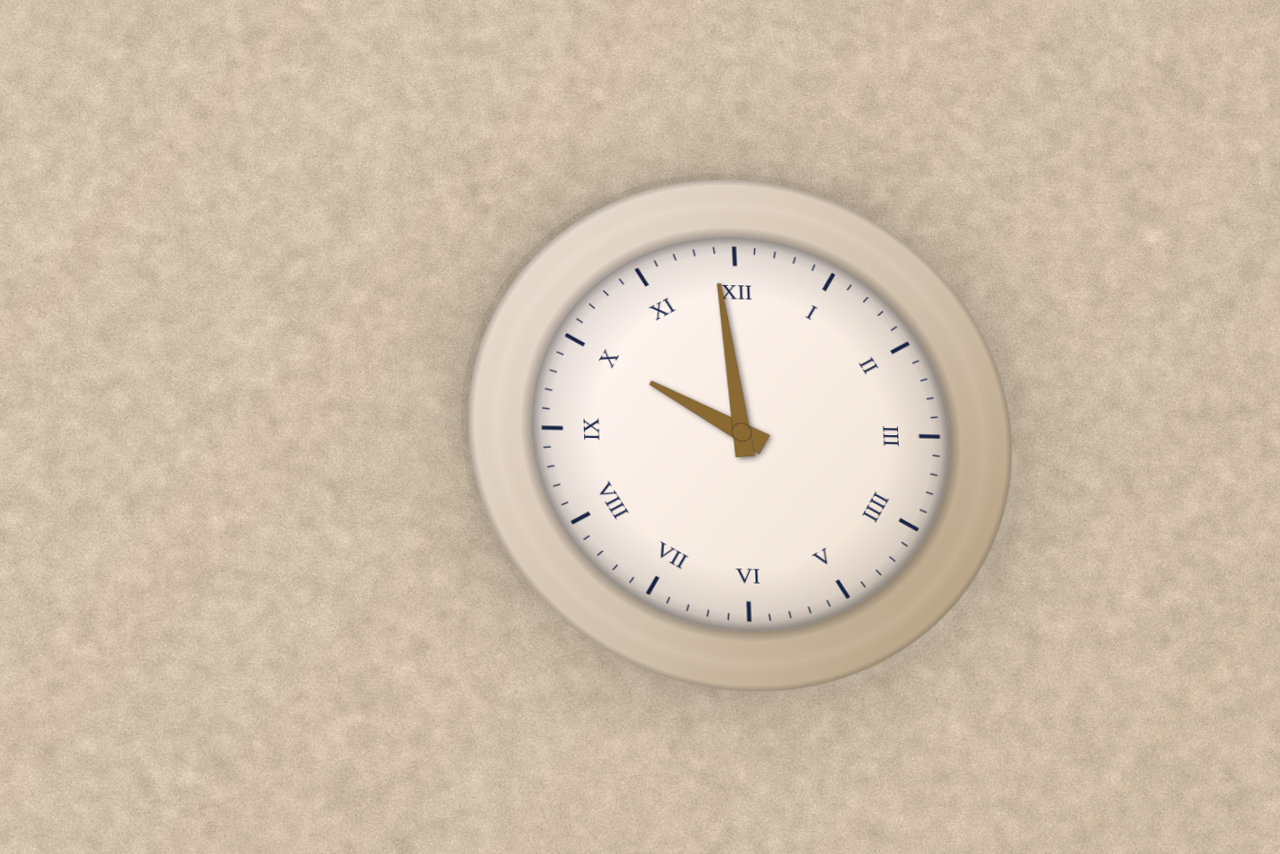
9:59
